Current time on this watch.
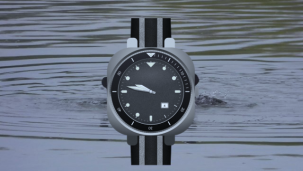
9:47
